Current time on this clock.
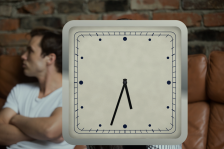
5:33
